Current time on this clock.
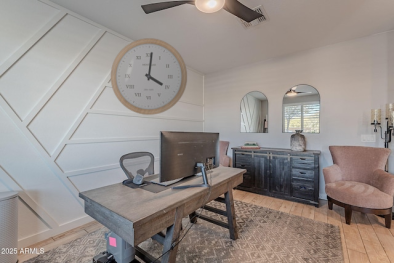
4:01
